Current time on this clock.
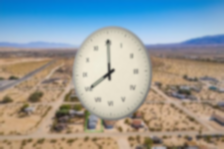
8:00
